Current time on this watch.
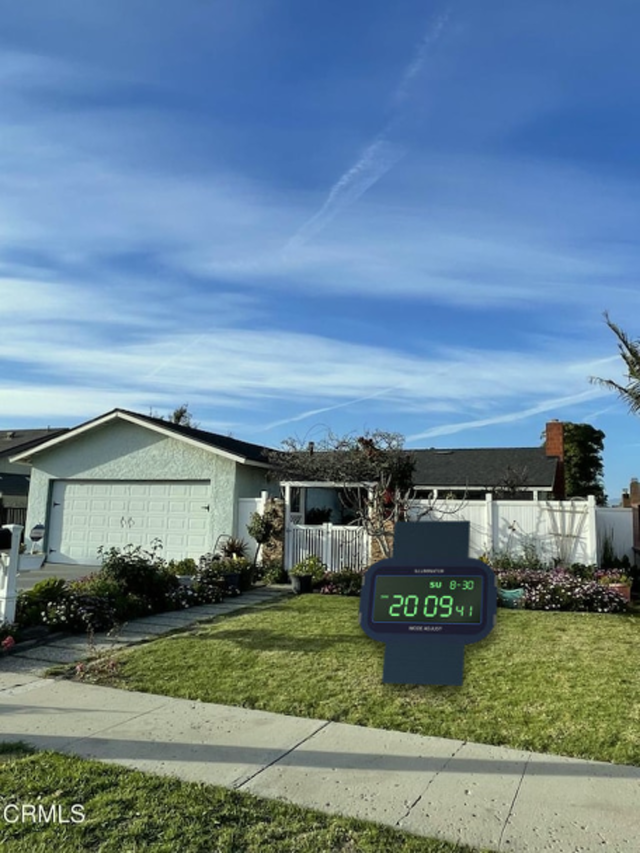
20:09:41
